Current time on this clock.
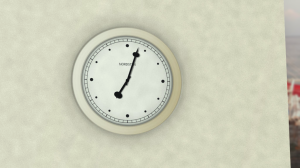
7:03
